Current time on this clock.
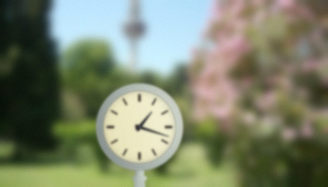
1:18
